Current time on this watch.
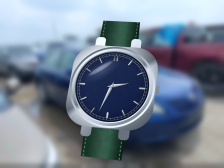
2:33
